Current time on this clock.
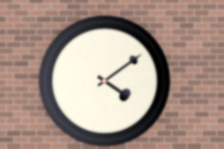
4:09
